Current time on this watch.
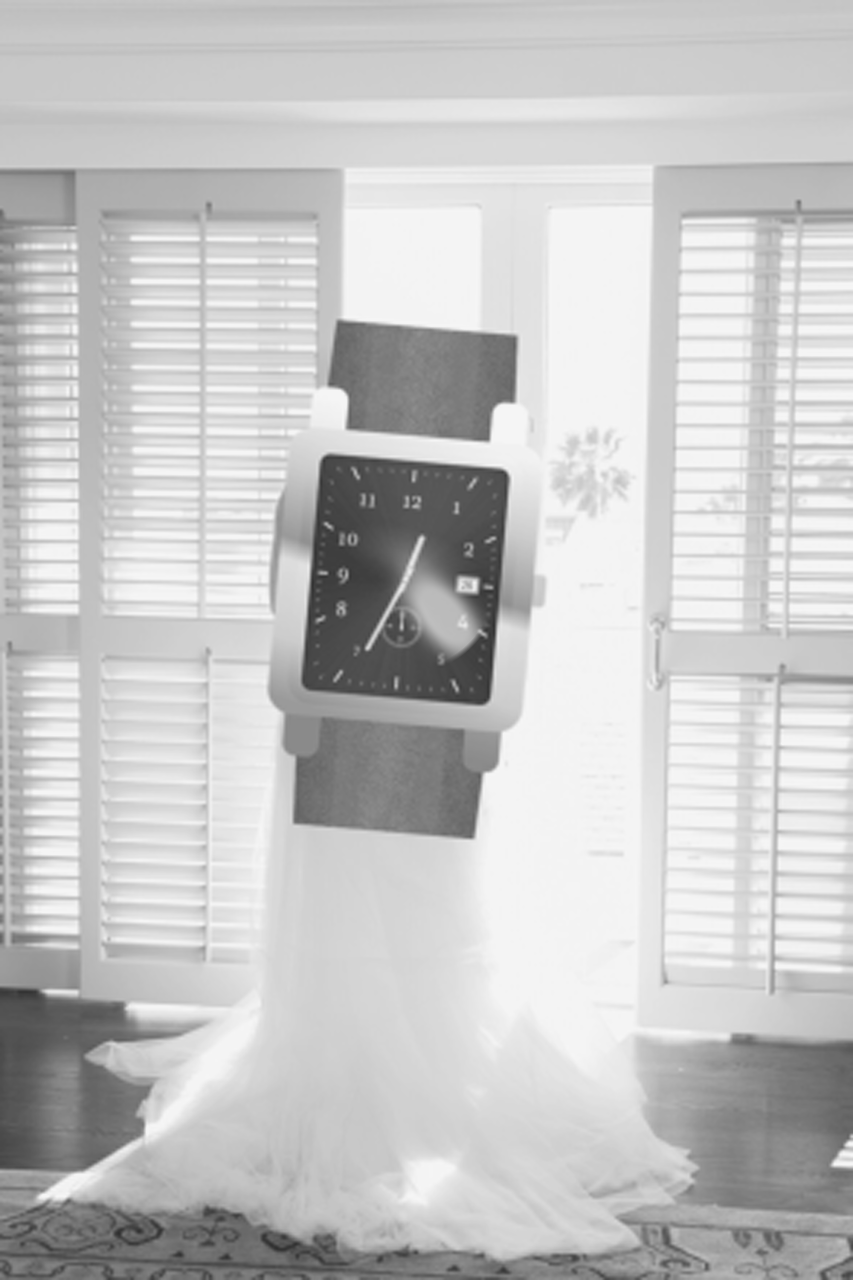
12:34
